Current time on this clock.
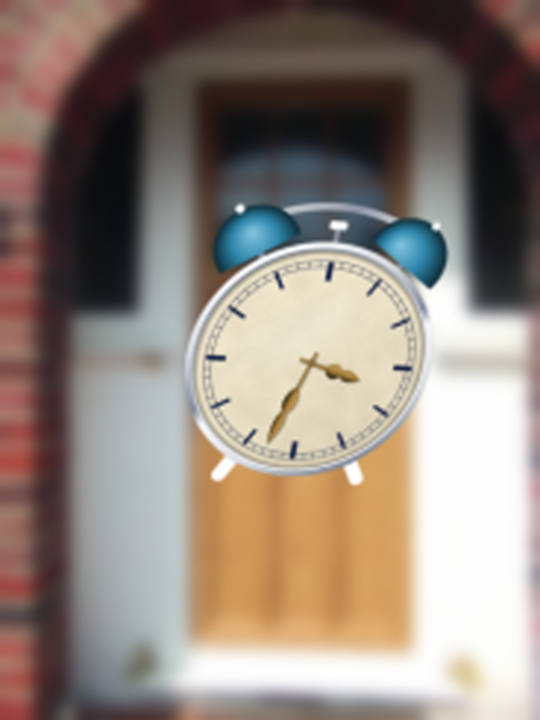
3:33
